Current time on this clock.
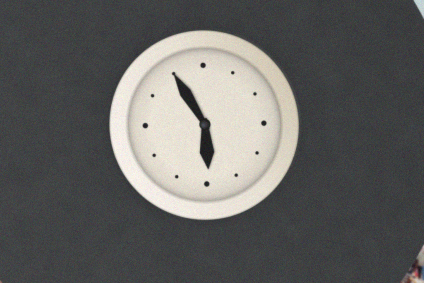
5:55
